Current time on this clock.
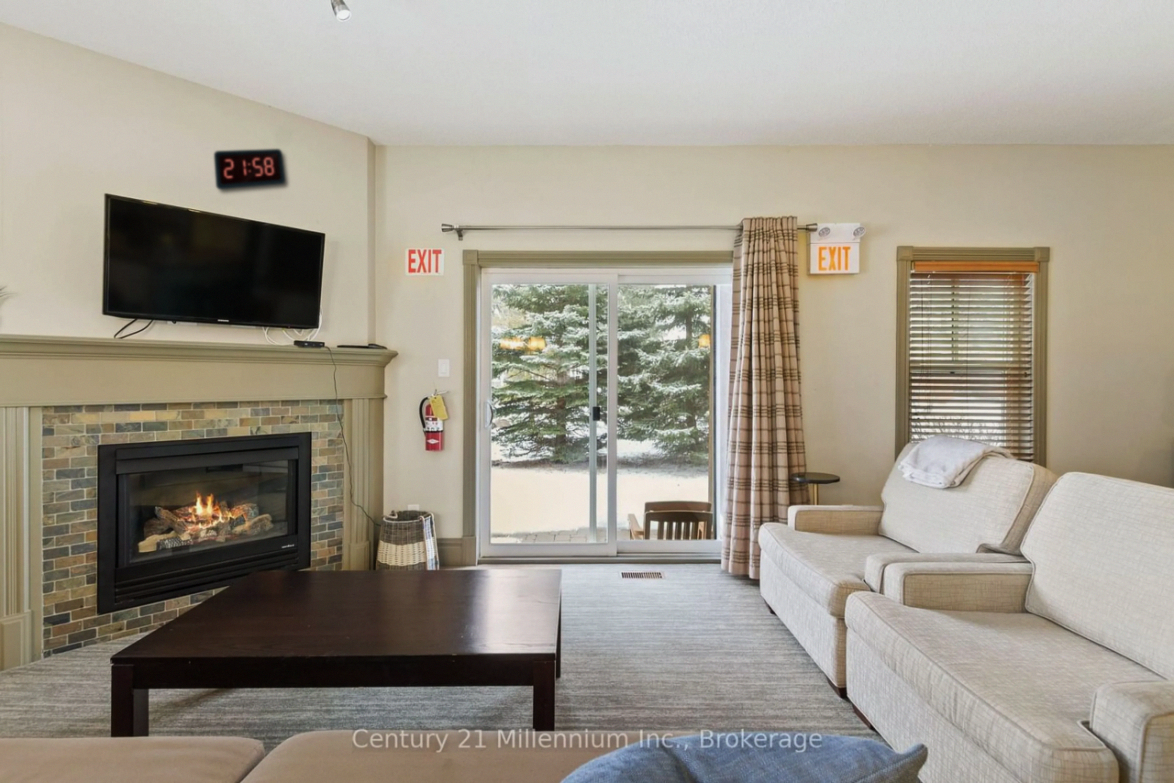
21:58
